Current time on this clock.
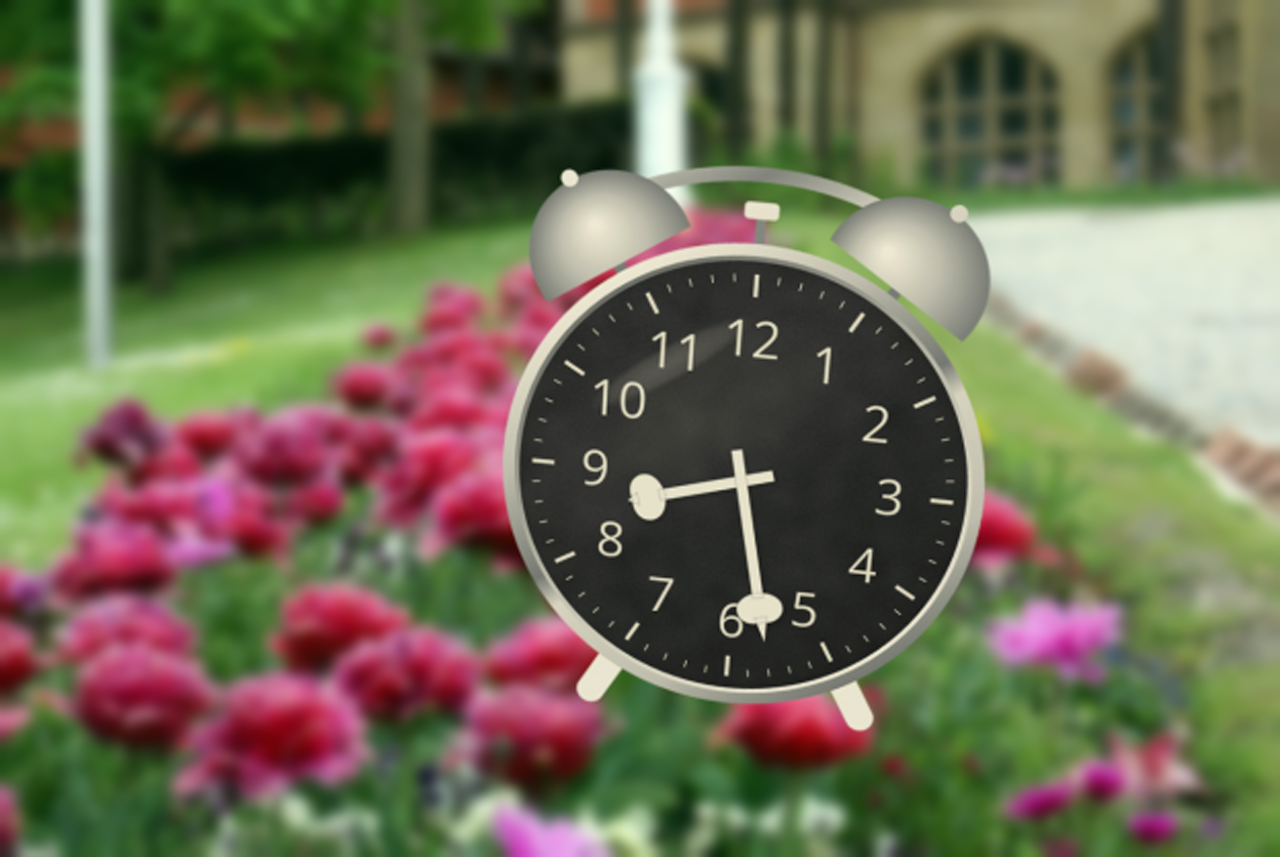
8:28
